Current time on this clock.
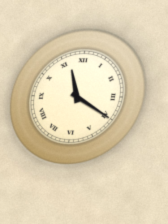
11:20
